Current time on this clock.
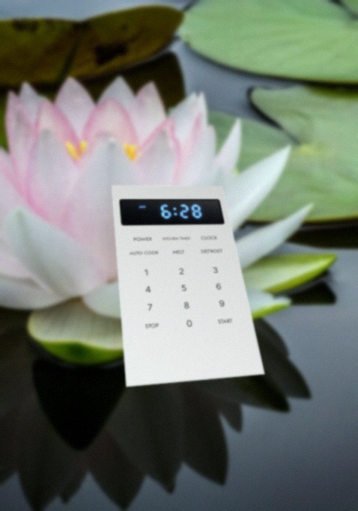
6:28
